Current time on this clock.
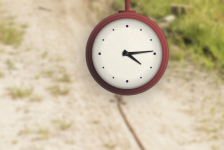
4:14
